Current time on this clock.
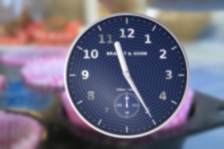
11:25
